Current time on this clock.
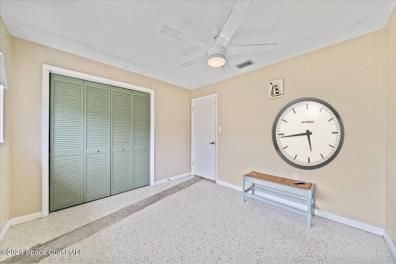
5:44
